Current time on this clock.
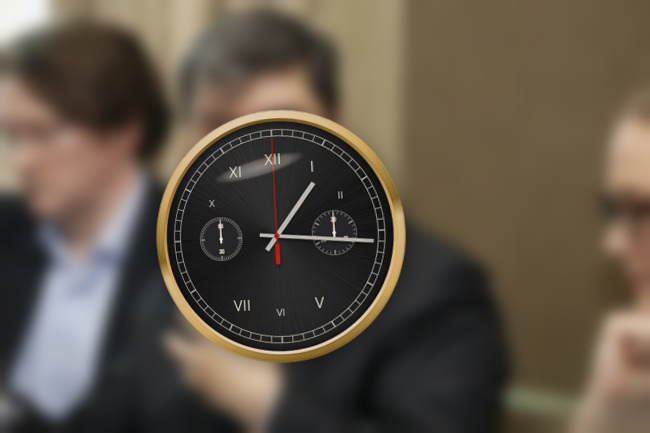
1:16
